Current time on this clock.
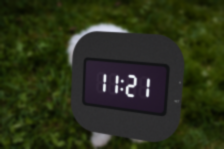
11:21
